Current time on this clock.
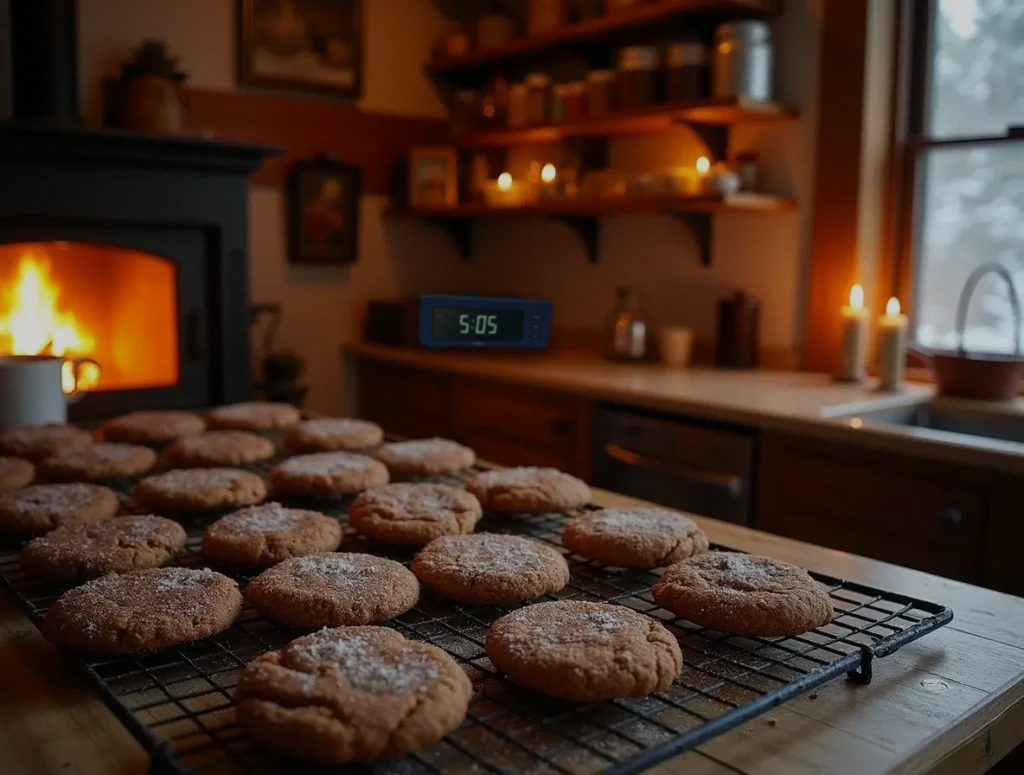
5:05
